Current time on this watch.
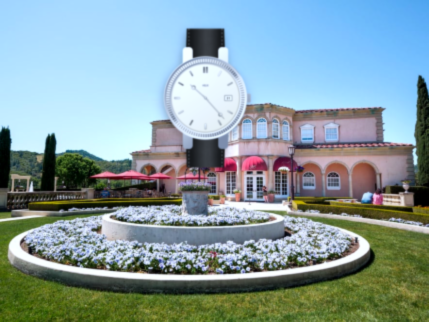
10:23
